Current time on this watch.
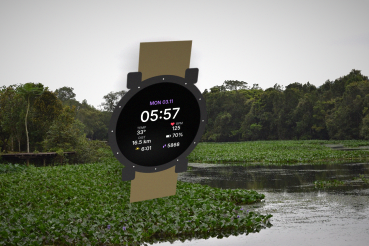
5:57
